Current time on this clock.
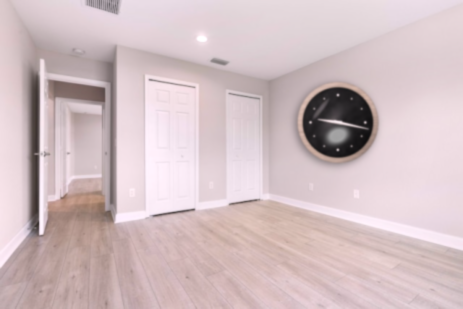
9:17
